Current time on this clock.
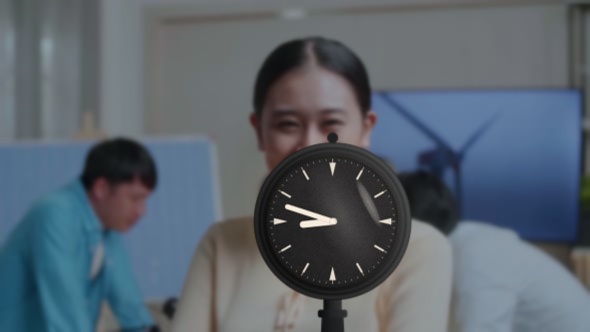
8:48
